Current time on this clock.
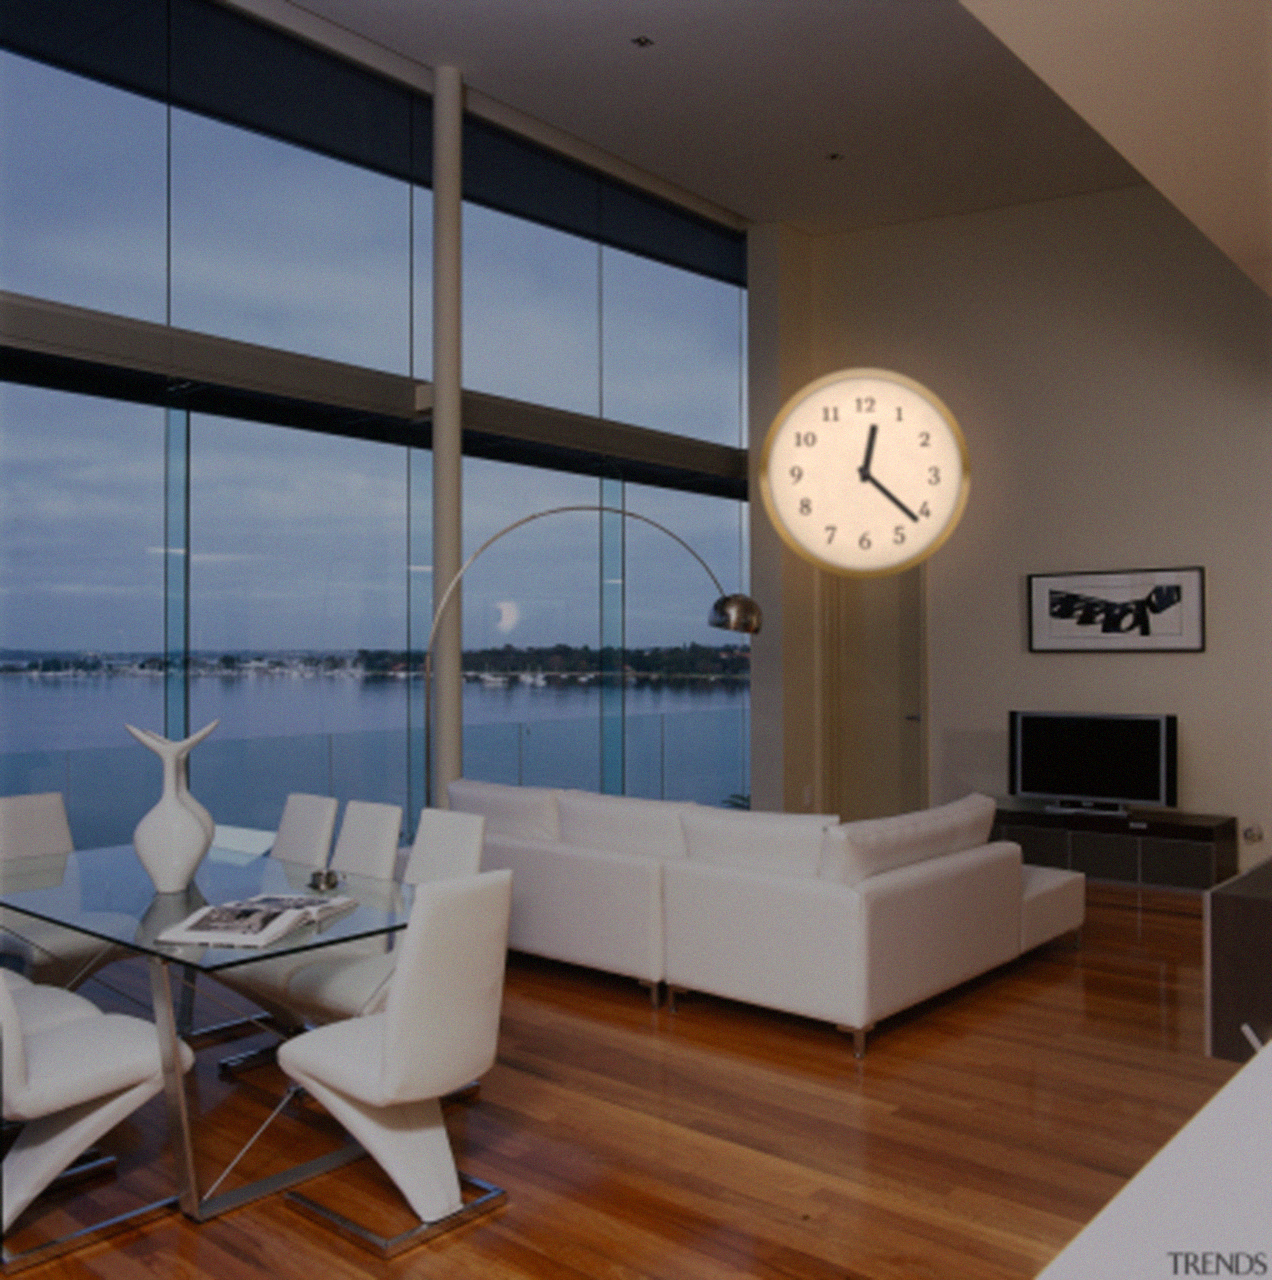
12:22
